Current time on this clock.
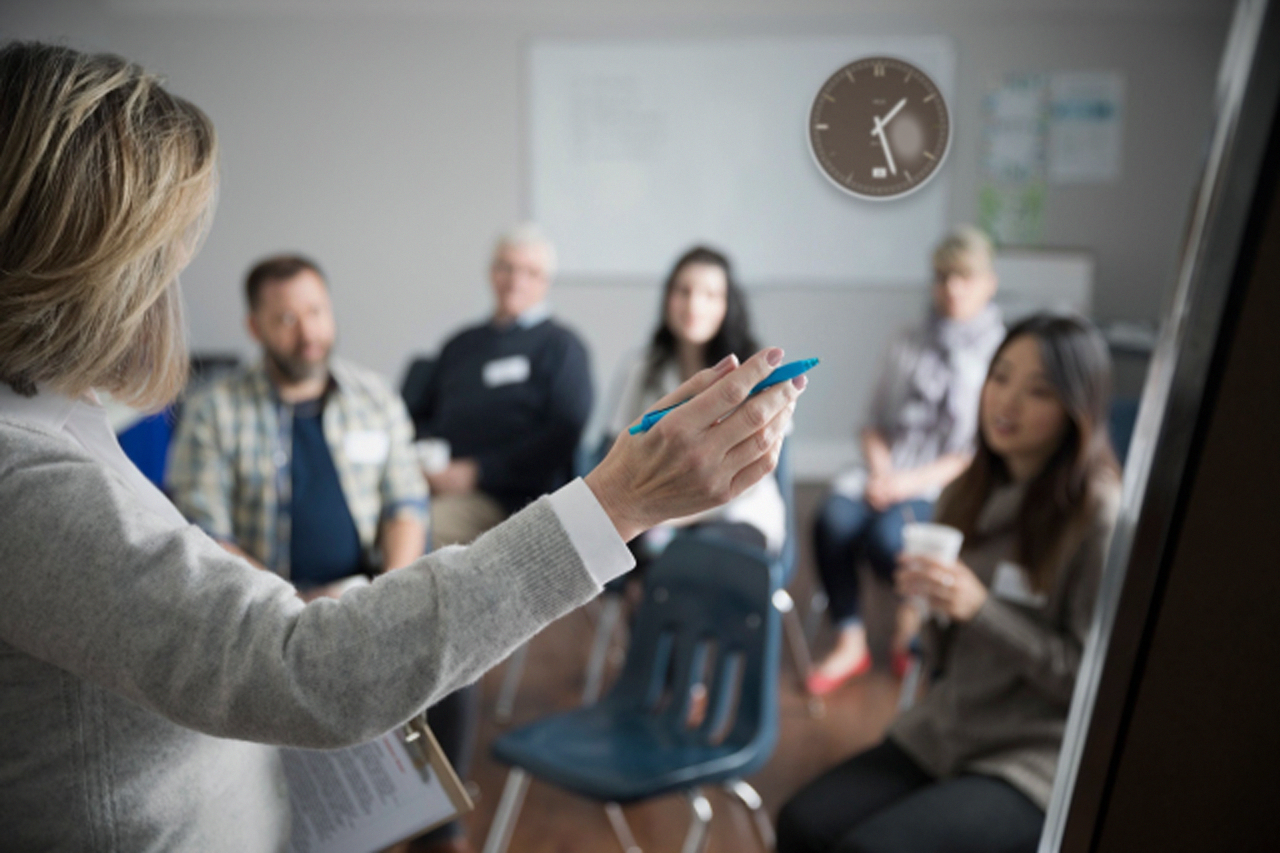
1:27
